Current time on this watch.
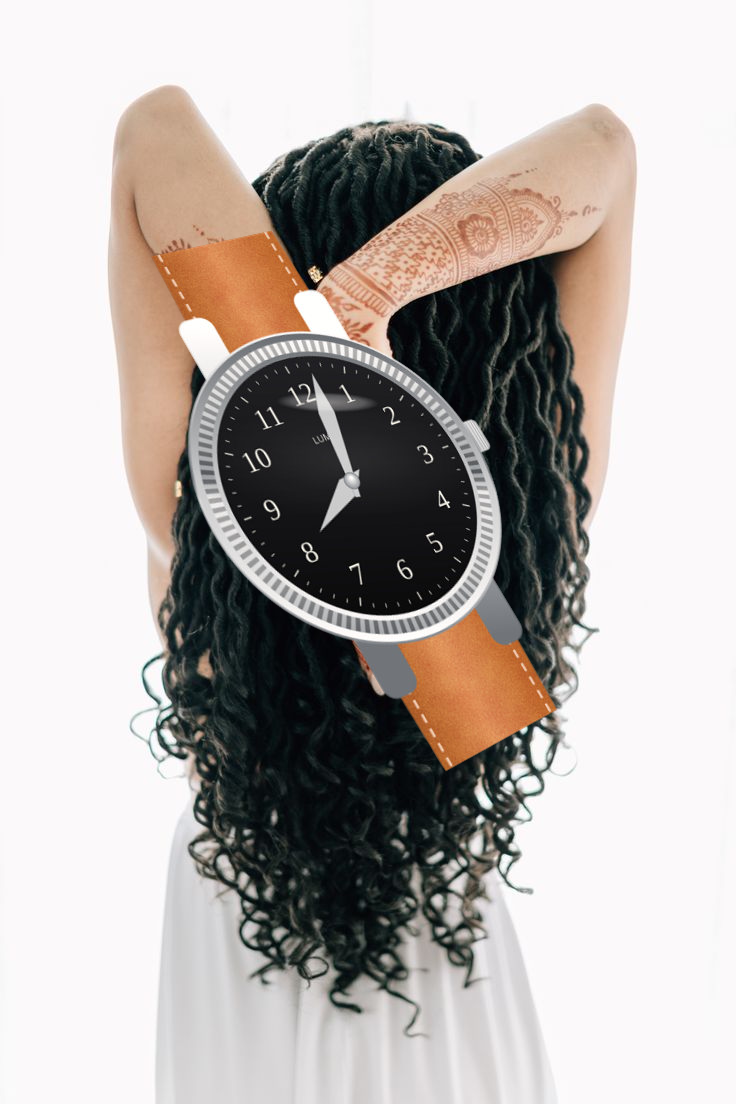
8:02
